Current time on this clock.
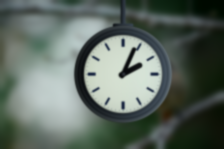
2:04
